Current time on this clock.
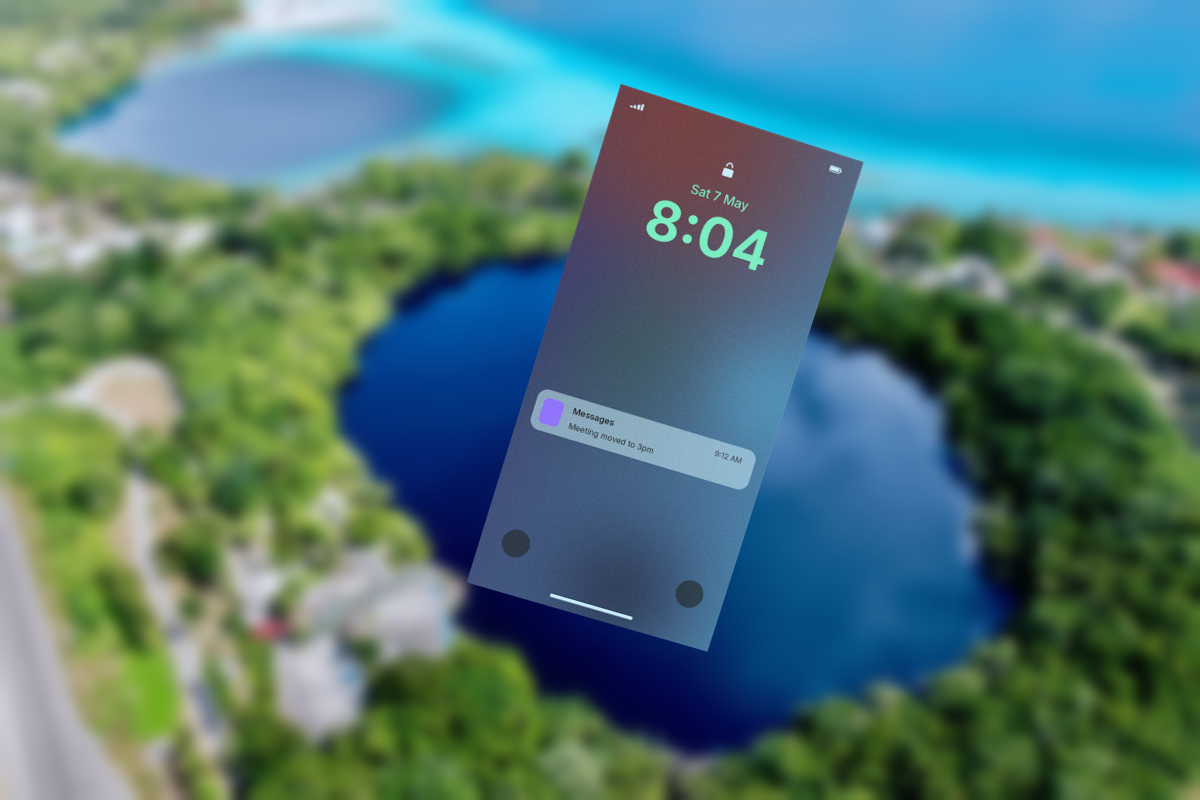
8:04
